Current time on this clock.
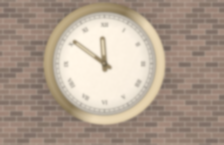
11:51
